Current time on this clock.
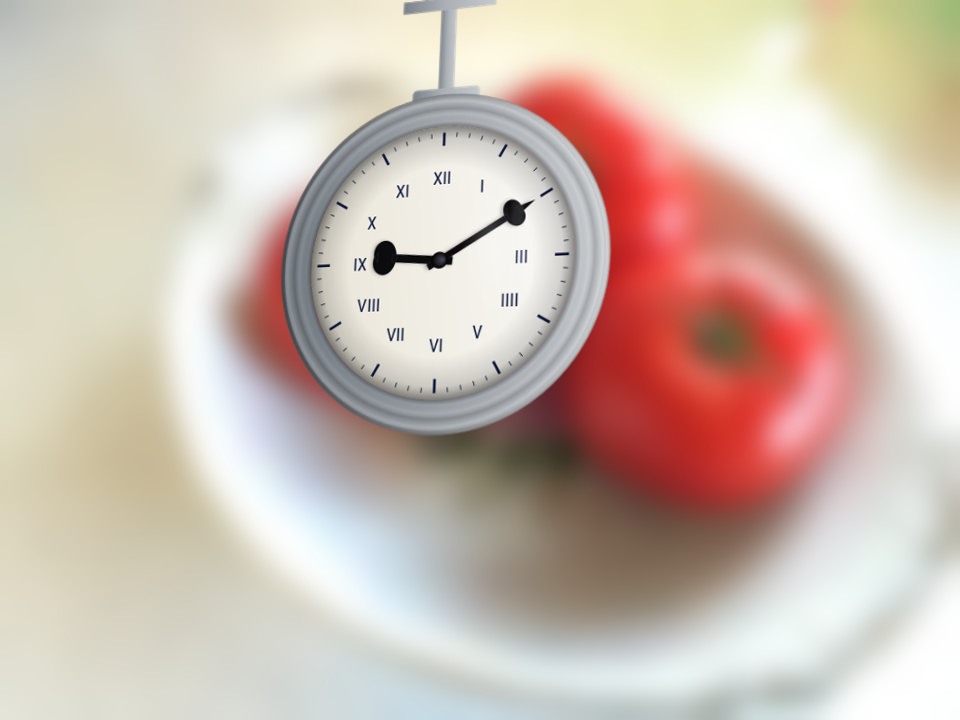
9:10
